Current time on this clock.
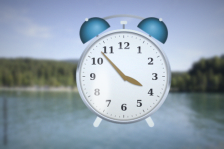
3:53
